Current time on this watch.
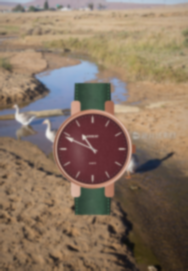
10:49
